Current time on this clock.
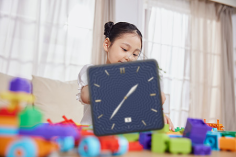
1:37
